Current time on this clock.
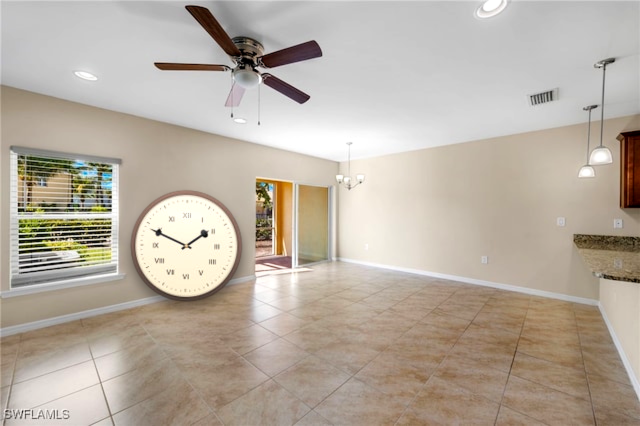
1:49
